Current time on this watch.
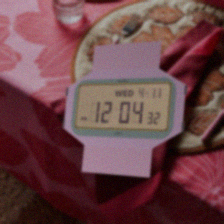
12:04
